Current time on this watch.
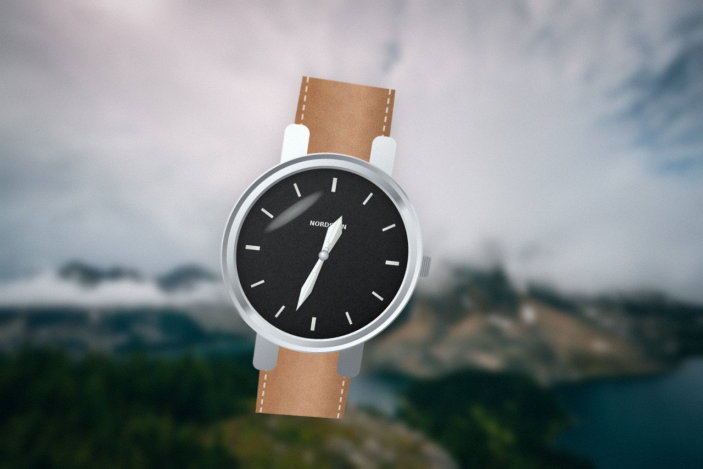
12:33
